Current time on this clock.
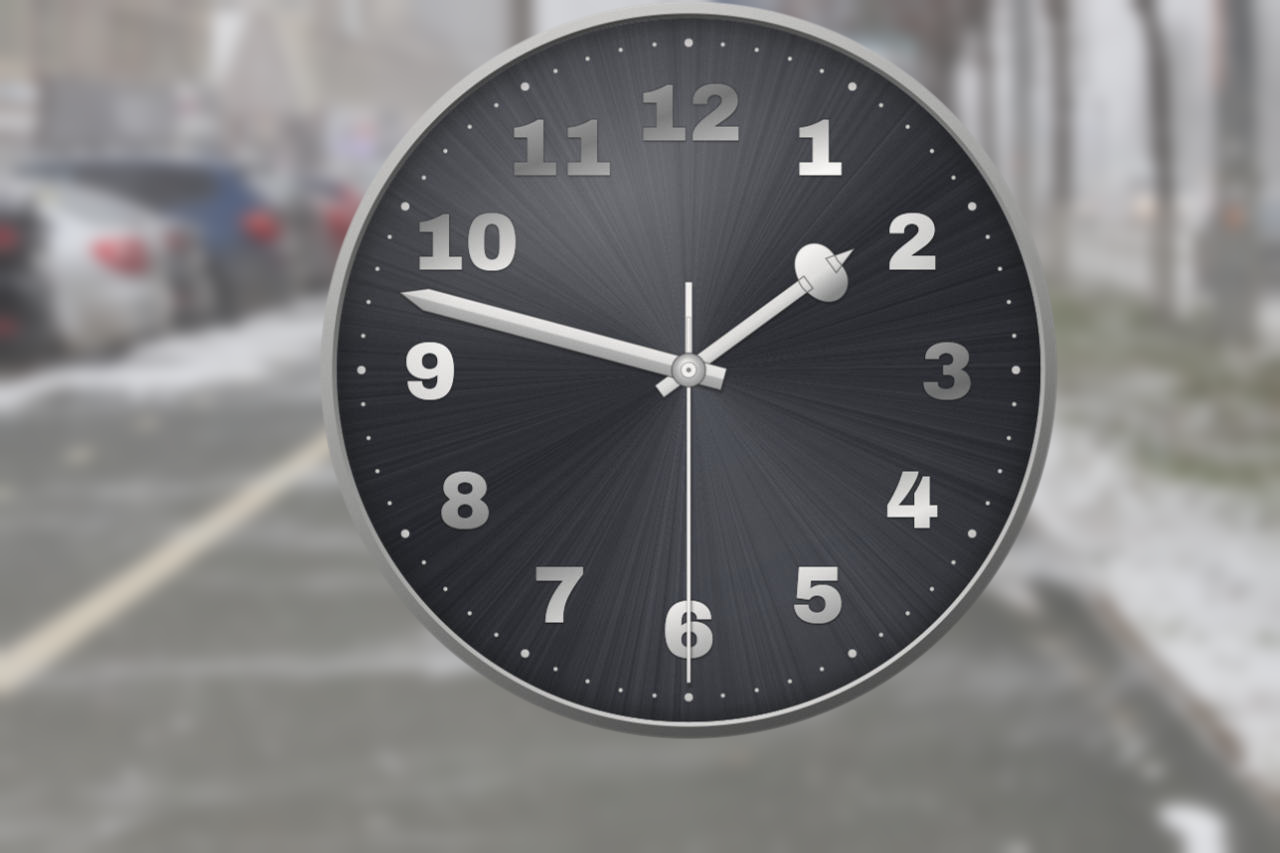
1:47:30
